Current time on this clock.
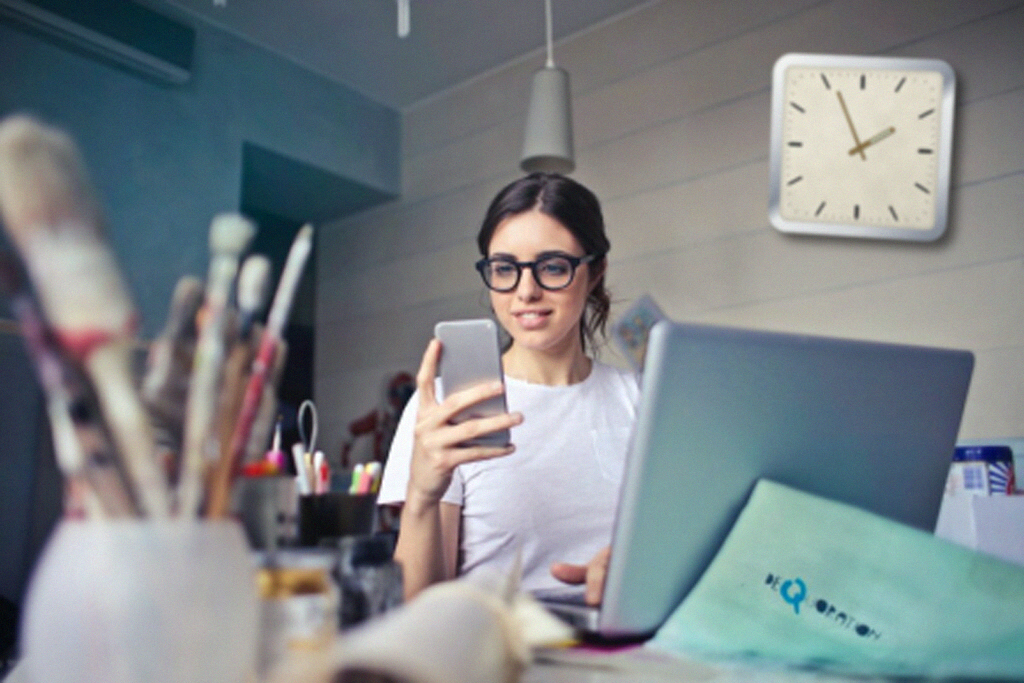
1:56
